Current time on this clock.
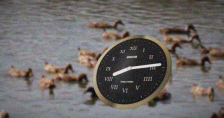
8:14
